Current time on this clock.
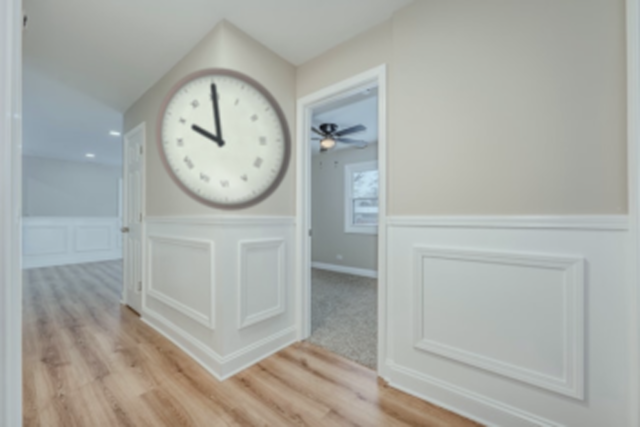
10:00
